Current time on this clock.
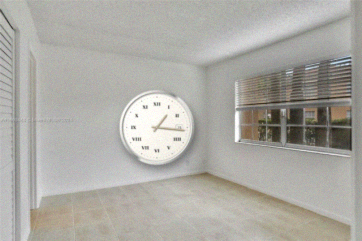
1:16
